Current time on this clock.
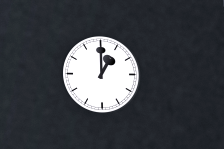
1:00
